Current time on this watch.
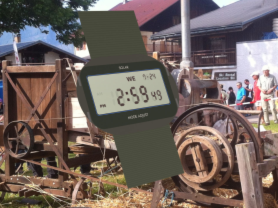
2:59:49
